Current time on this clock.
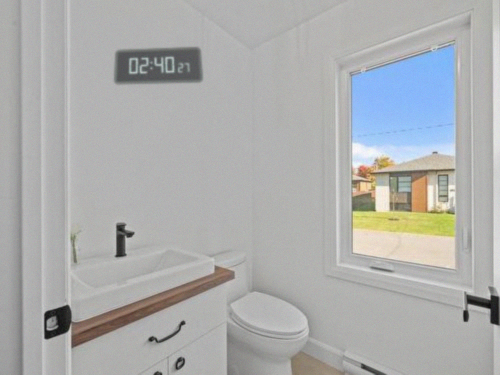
2:40
